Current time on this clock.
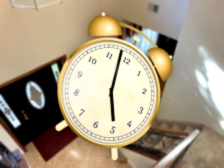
4:58
